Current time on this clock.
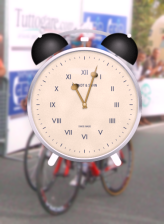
11:03
